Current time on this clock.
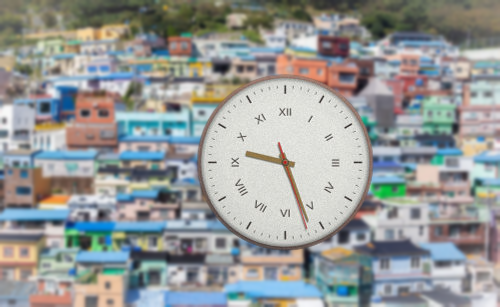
9:26:27
